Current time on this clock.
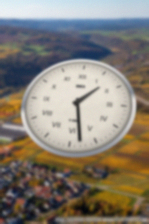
1:28
